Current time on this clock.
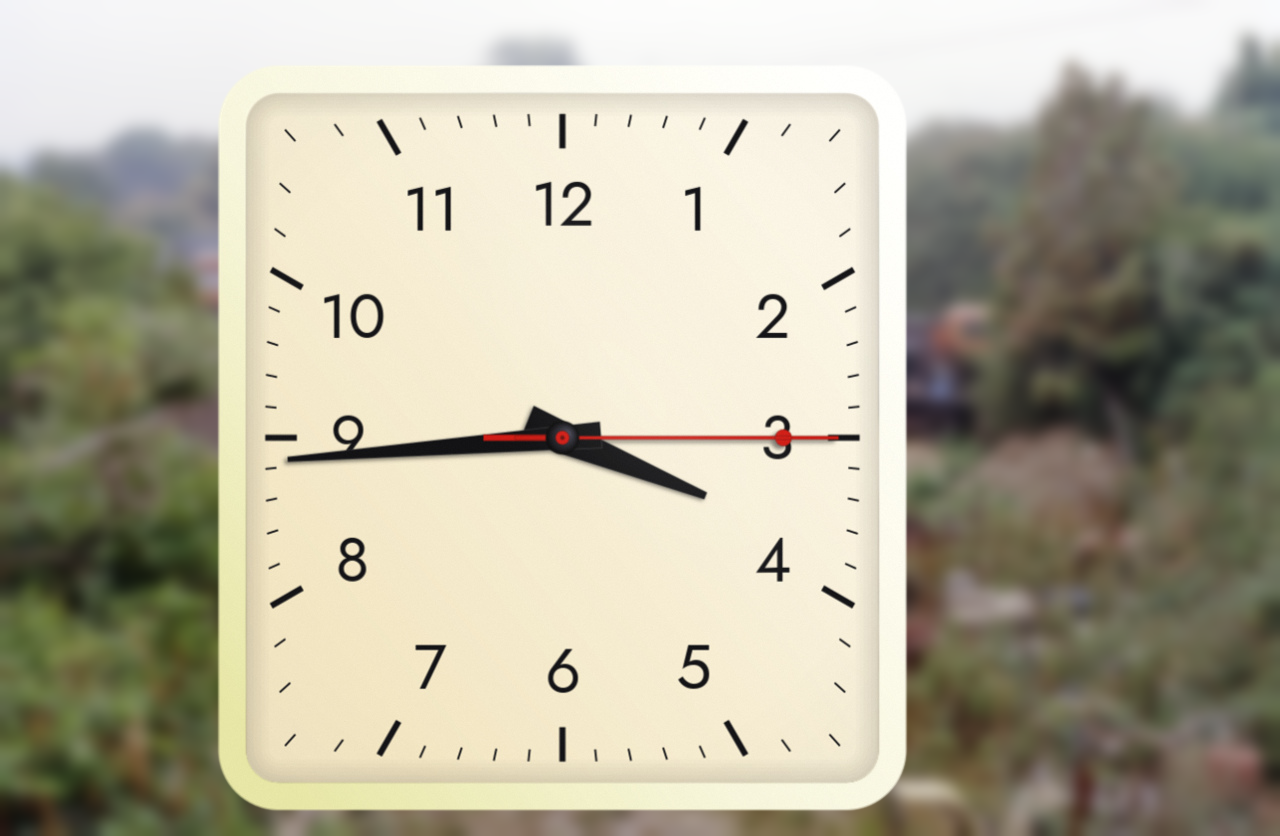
3:44:15
